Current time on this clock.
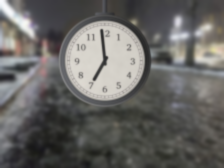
6:59
